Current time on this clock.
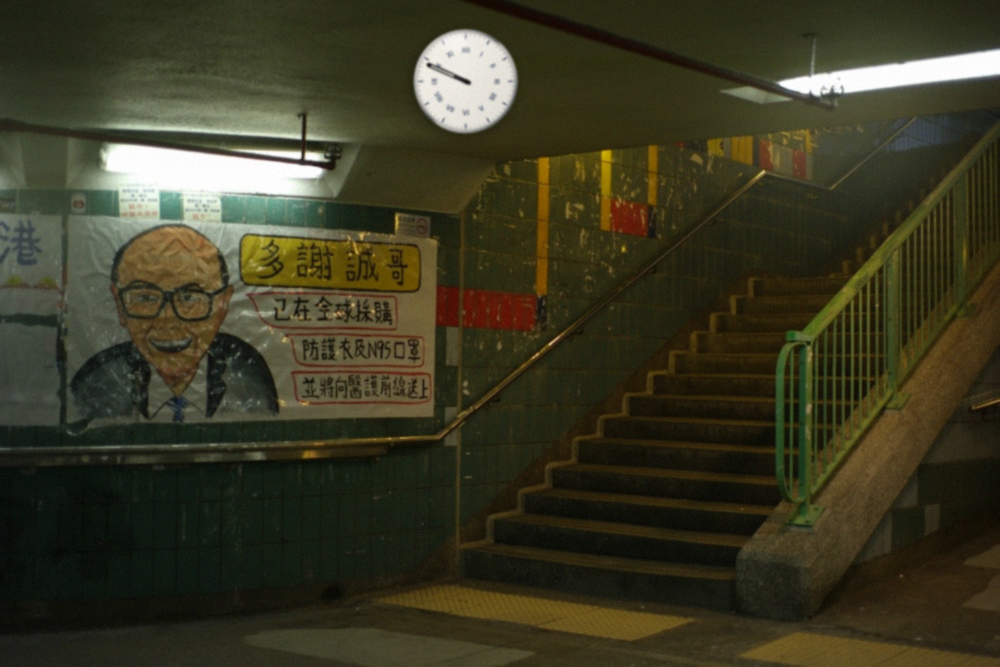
9:49
